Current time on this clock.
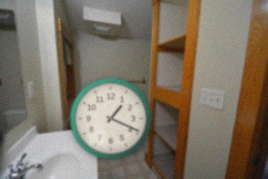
1:19
